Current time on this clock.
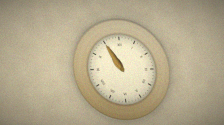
10:55
